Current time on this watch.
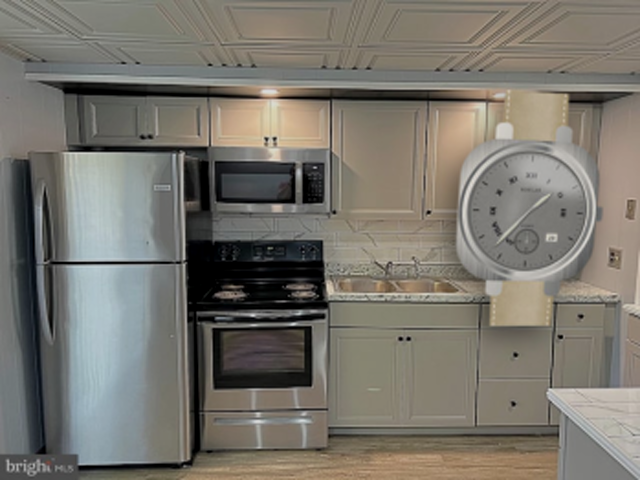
1:37
